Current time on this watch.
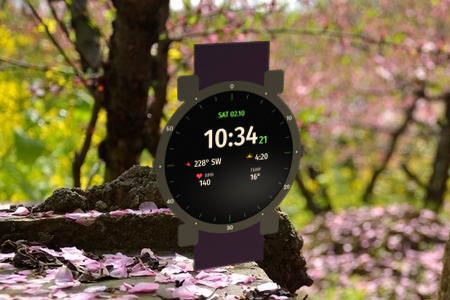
10:34:21
